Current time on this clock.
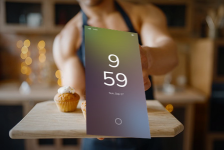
9:59
